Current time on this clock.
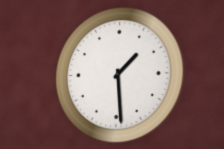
1:29
